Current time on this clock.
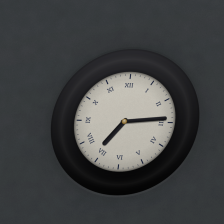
7:14
